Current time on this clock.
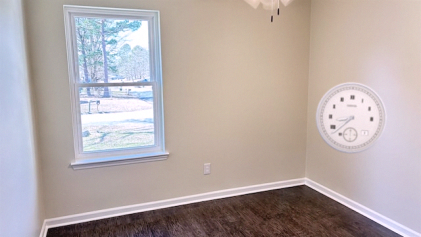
8:38
